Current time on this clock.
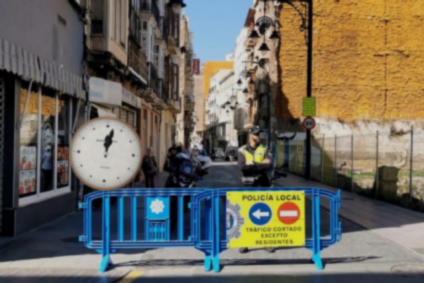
12:02
